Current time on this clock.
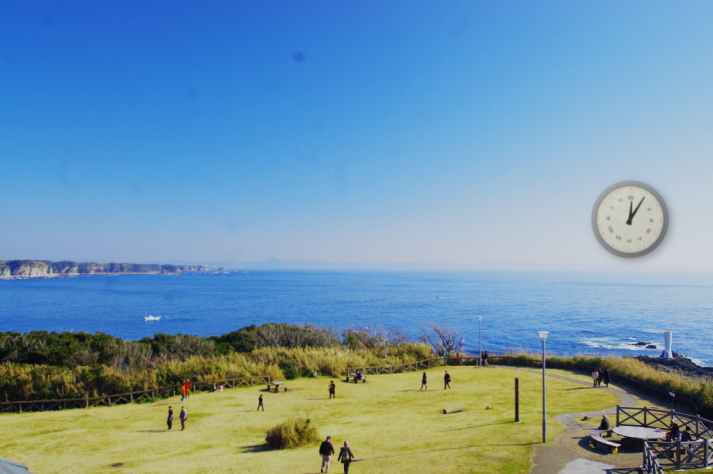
12:05
